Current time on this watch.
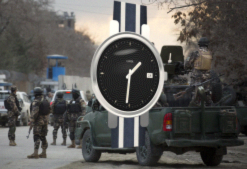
1:31
